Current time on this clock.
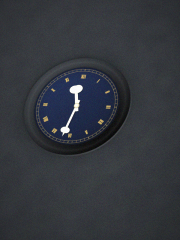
11:32
